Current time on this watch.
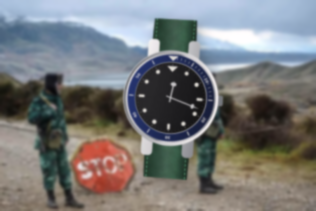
12:18
